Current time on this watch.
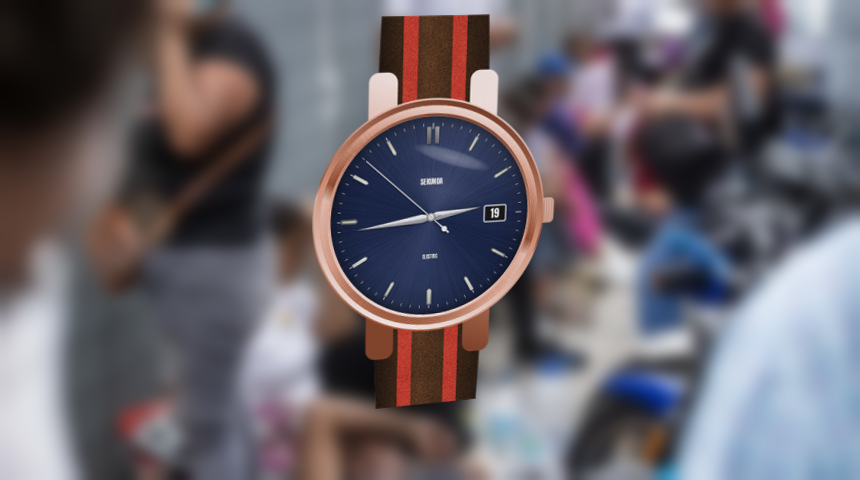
2:43:52
